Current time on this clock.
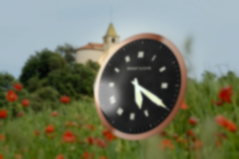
5:20
